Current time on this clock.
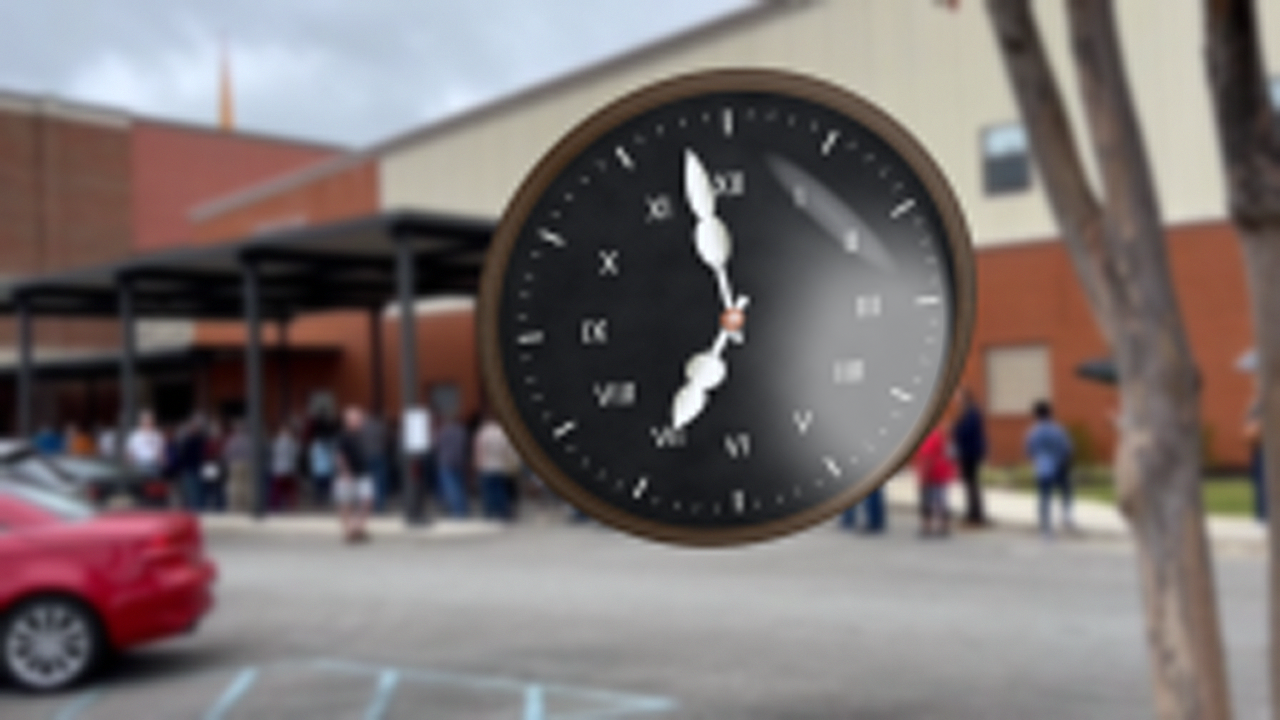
6:58
